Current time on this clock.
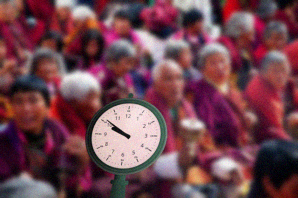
9:51
